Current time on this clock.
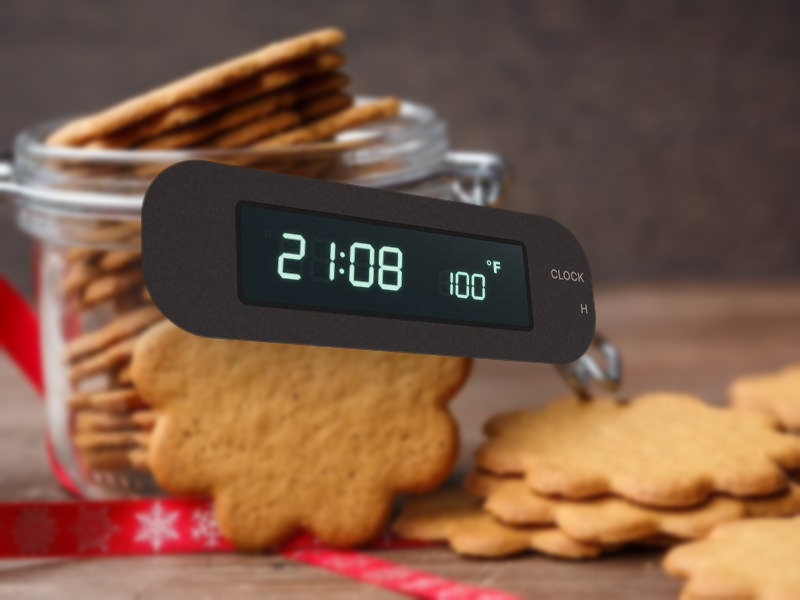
21:08
